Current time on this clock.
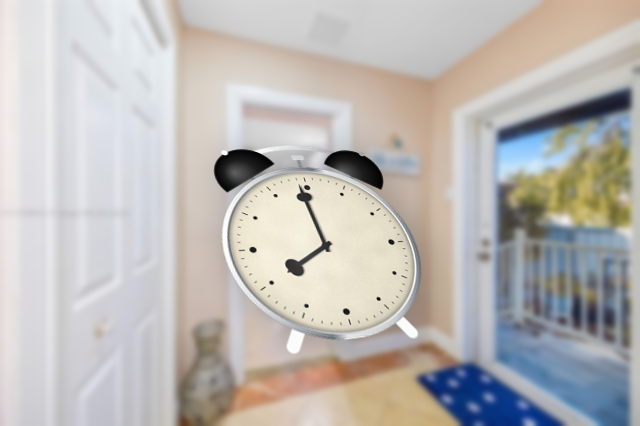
7:59
